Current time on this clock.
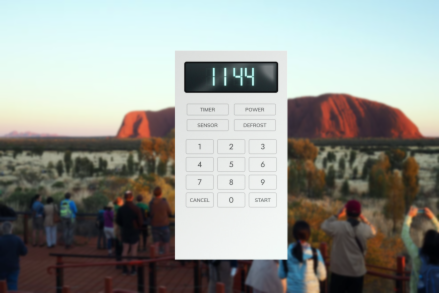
11:44
